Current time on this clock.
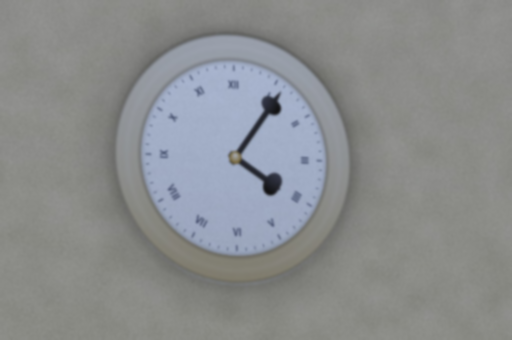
4:06
